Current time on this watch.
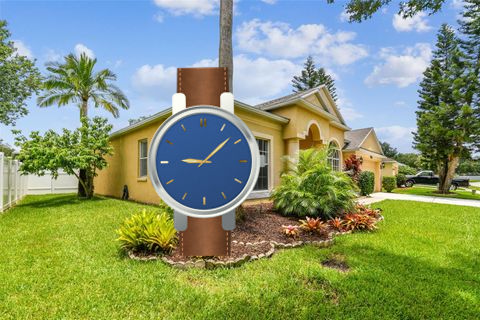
9:08
